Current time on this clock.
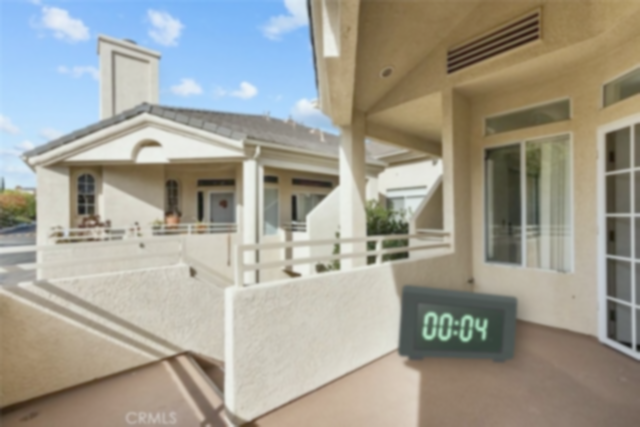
0:04
